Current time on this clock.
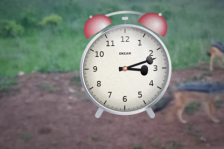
3:12
